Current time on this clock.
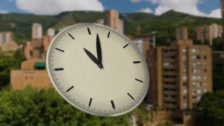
11:02
